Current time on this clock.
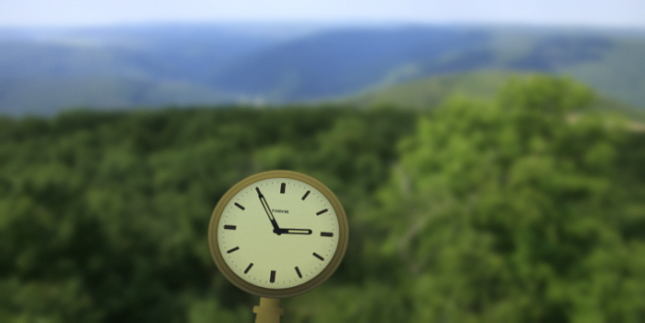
2:55
